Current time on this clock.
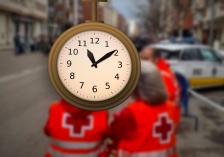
11:09
